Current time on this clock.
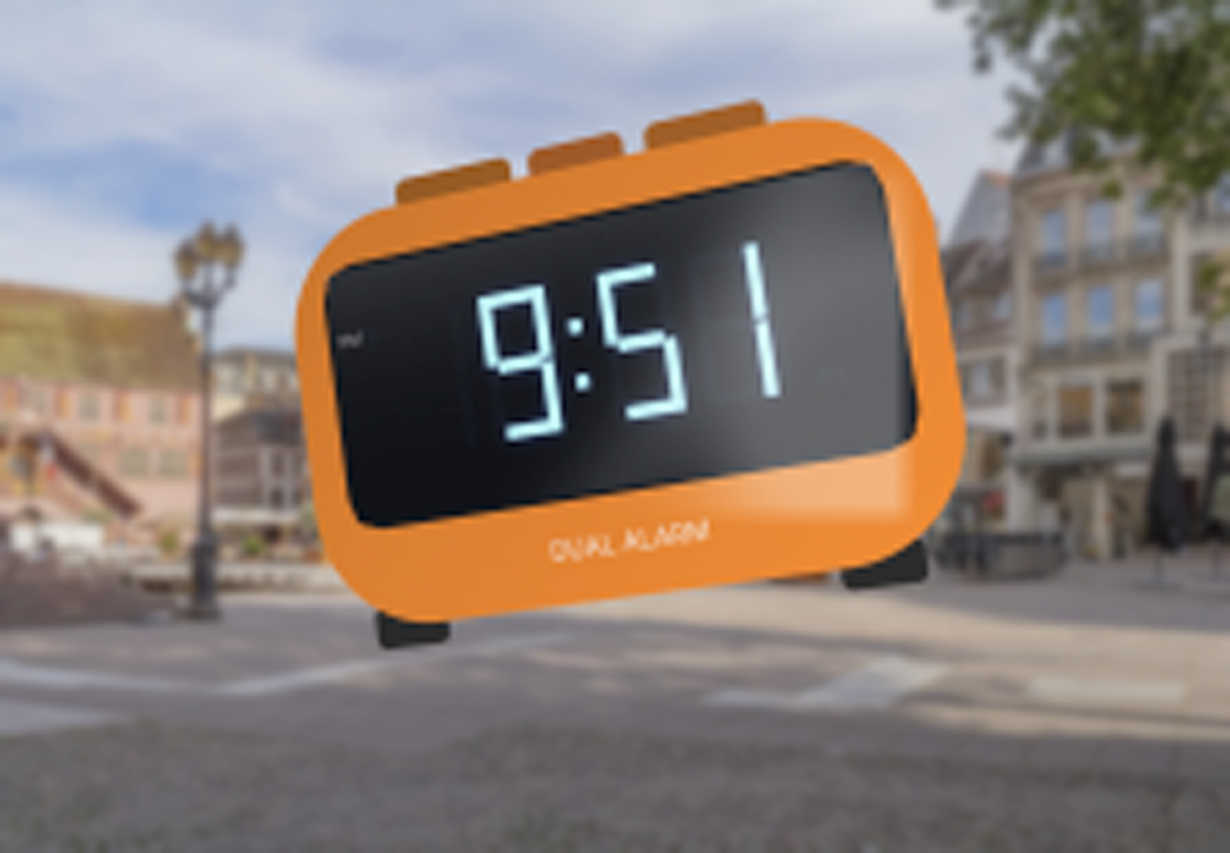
9:51
